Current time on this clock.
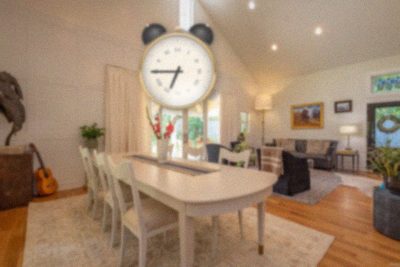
6:45
